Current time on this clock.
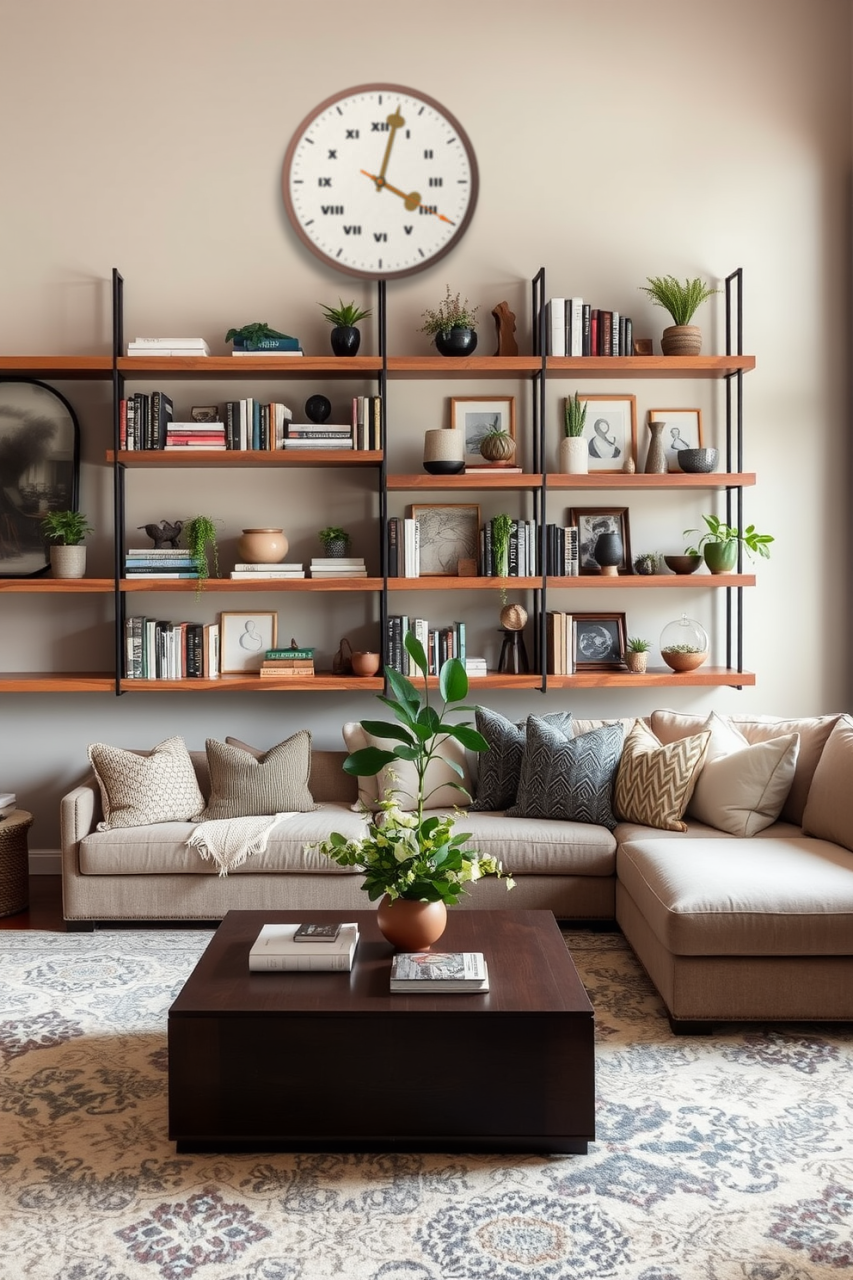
4:02:20
